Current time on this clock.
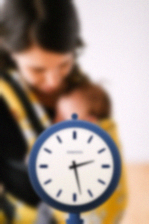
2:28
